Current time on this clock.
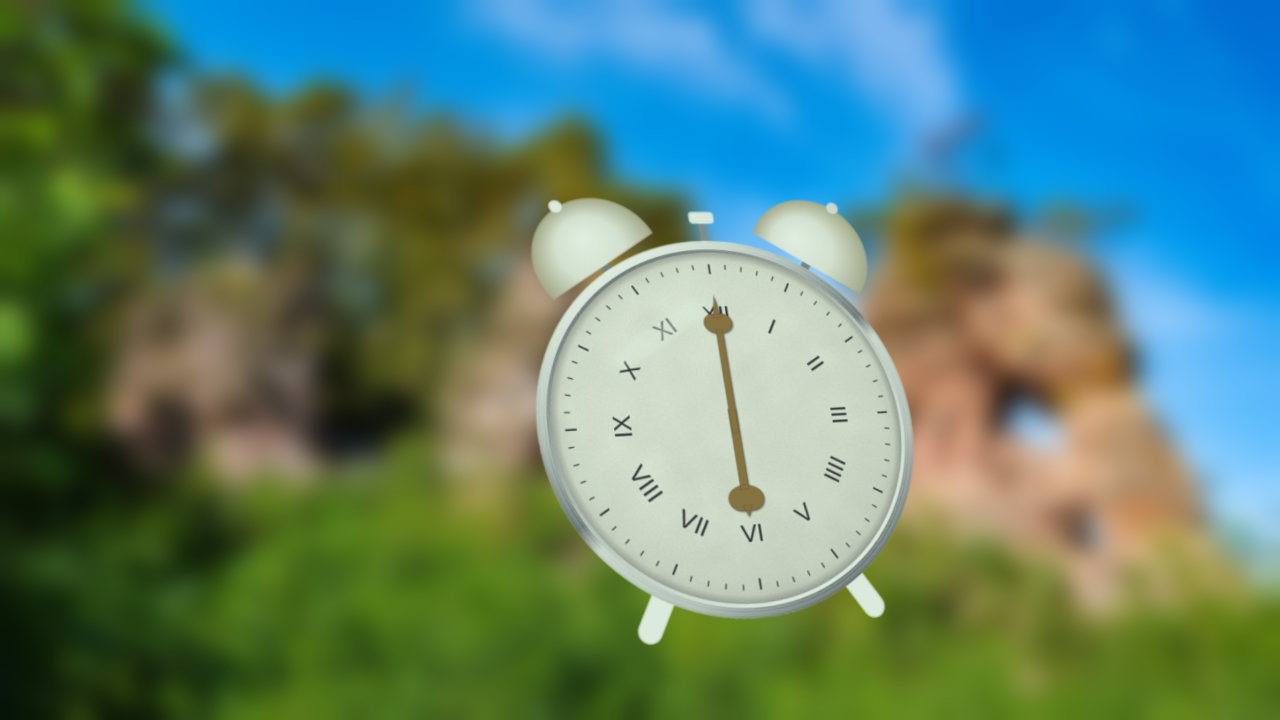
6:00
